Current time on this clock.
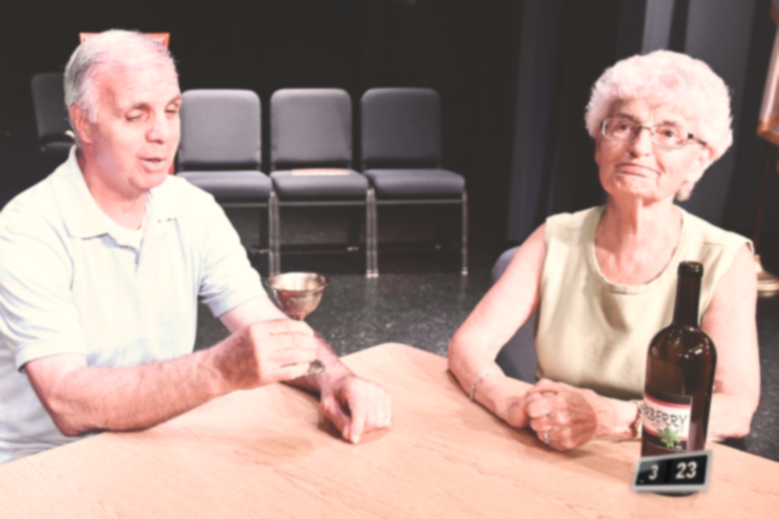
3:23
